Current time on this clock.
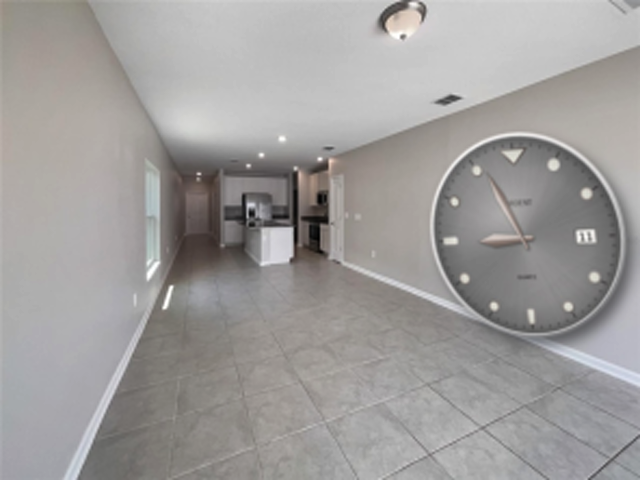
8:56
